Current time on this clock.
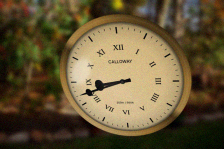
8:42
